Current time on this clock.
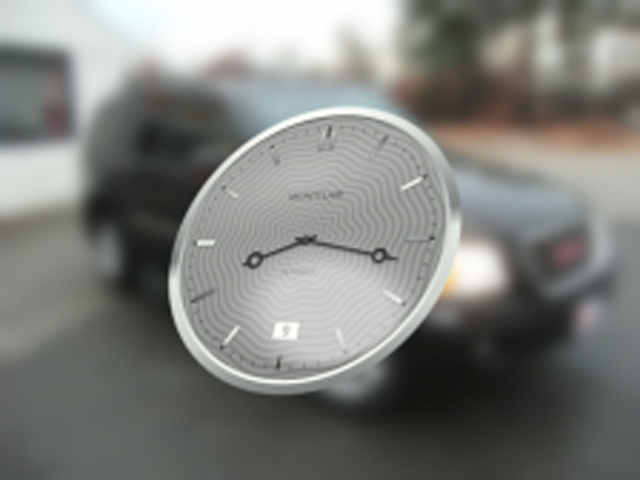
8:17
